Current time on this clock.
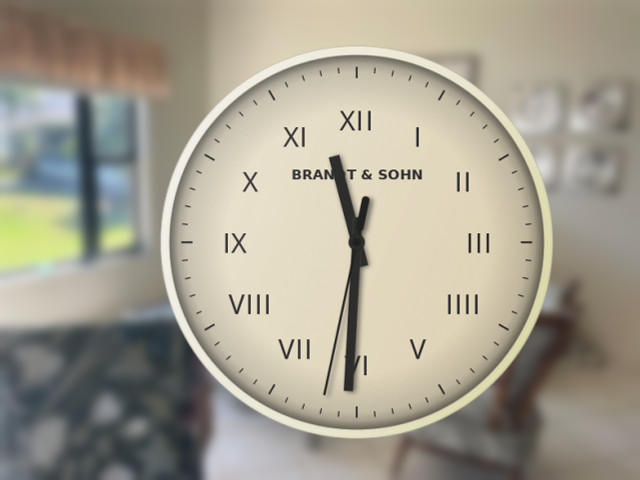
11:30:32
